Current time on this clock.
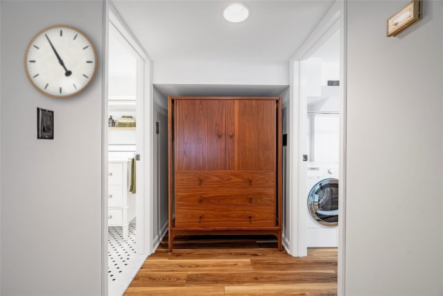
4:55
